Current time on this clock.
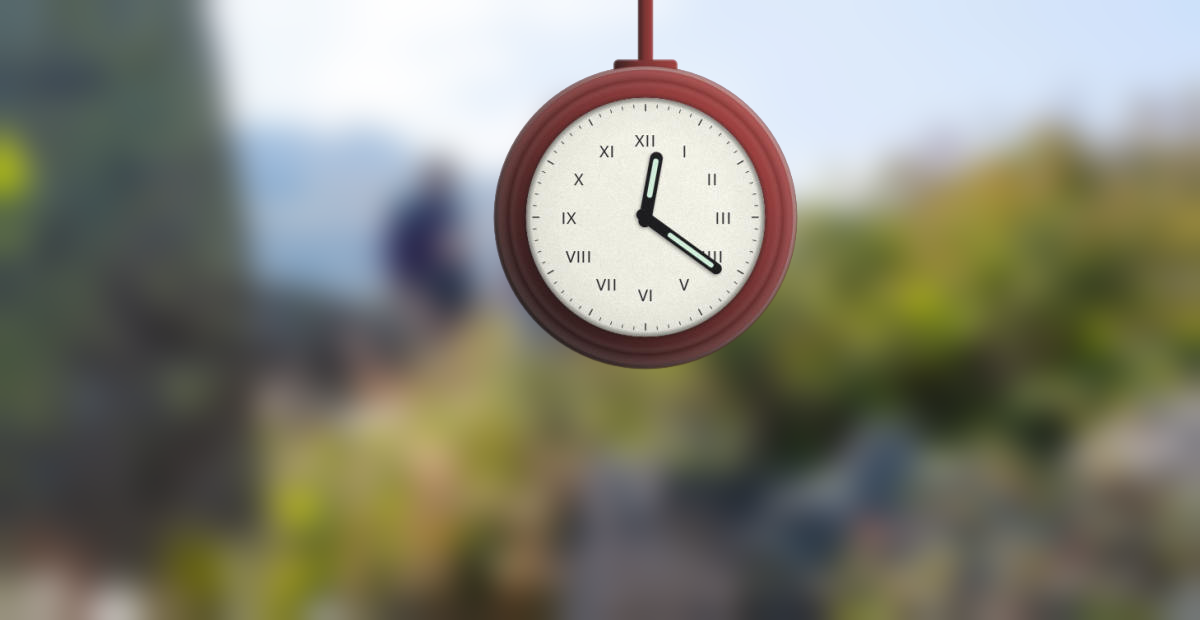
12:21
